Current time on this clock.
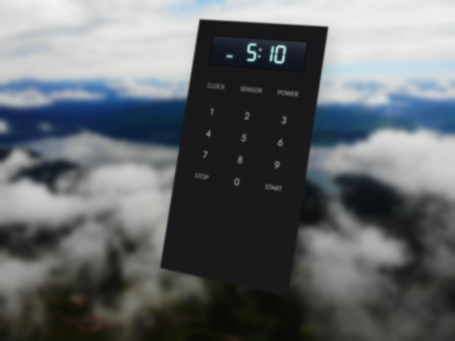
5:10
